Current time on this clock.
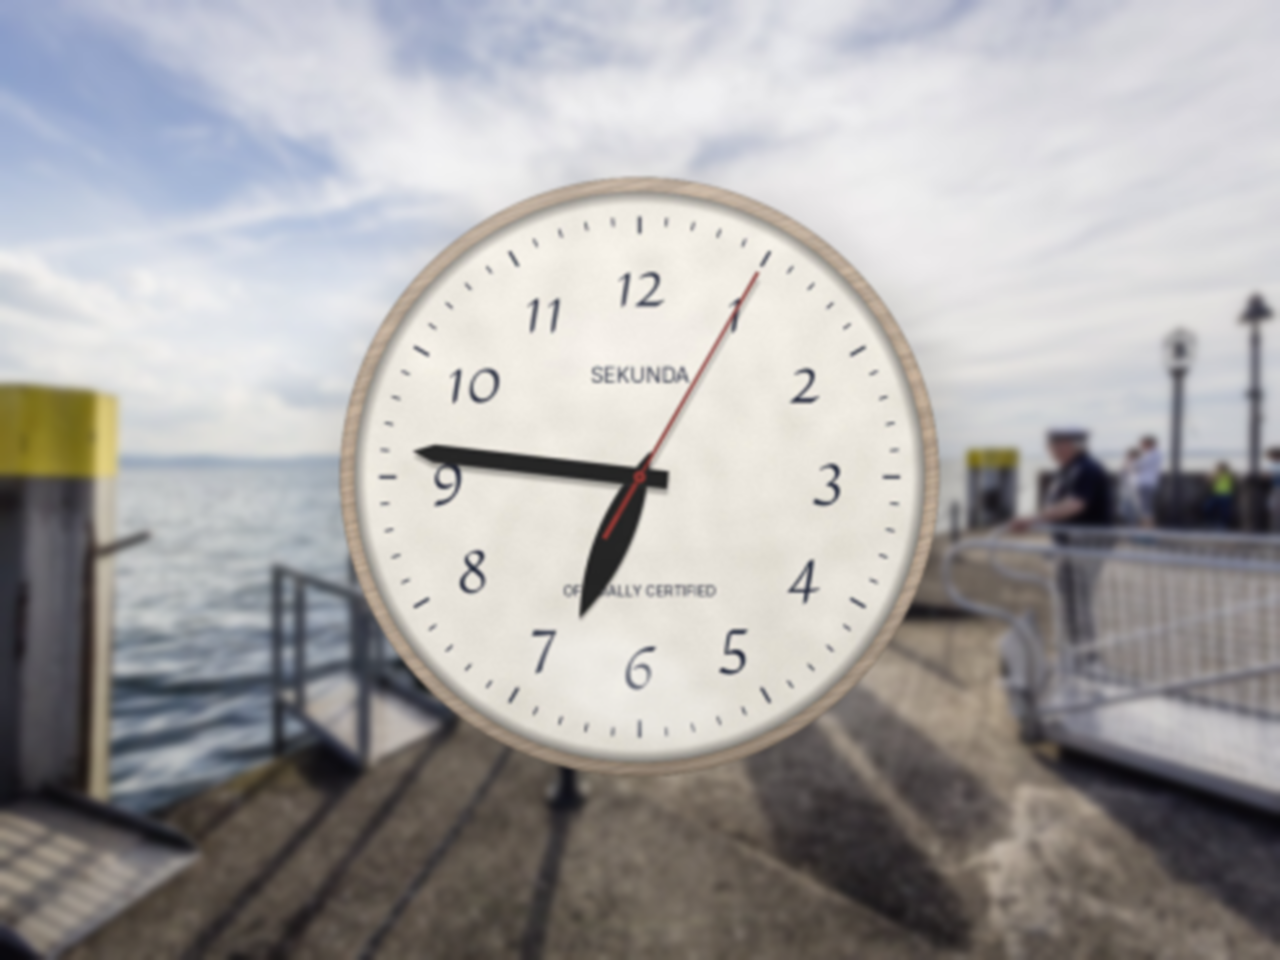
6:46:05
